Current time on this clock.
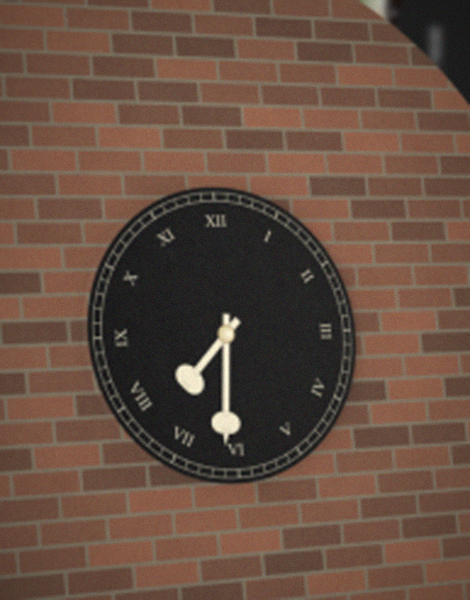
7:31
